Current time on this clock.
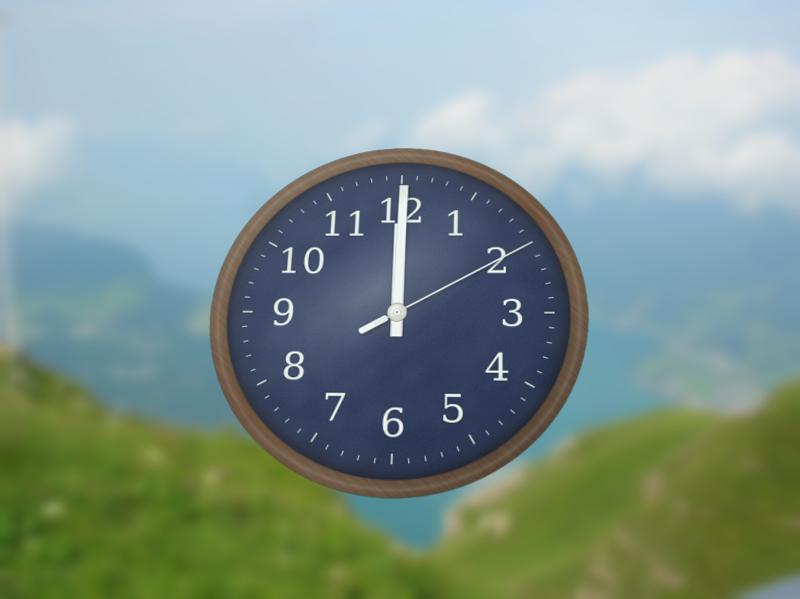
12:00:10
